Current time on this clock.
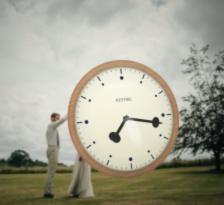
7:17
